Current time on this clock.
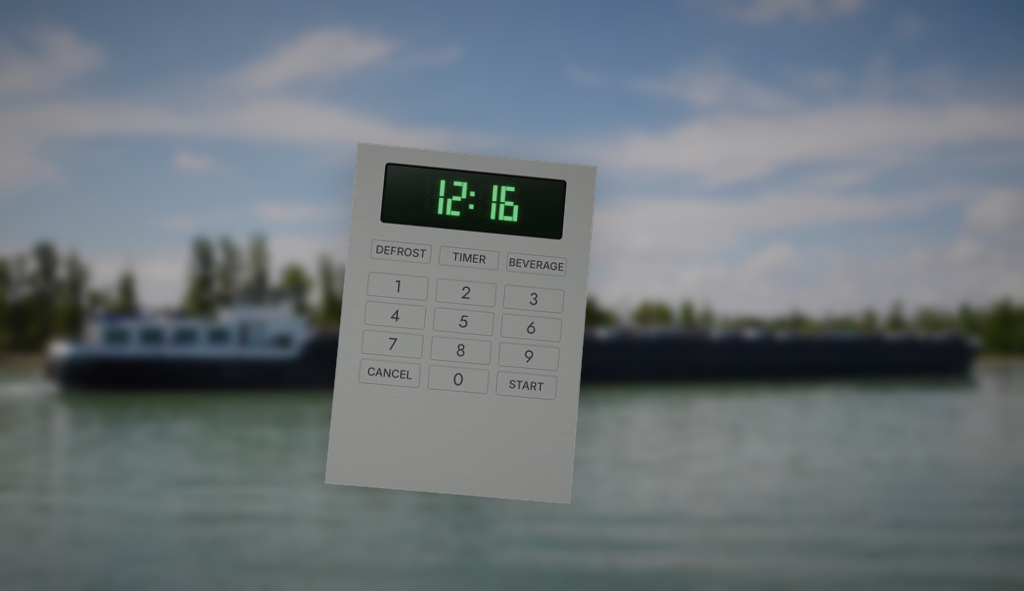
12:16
